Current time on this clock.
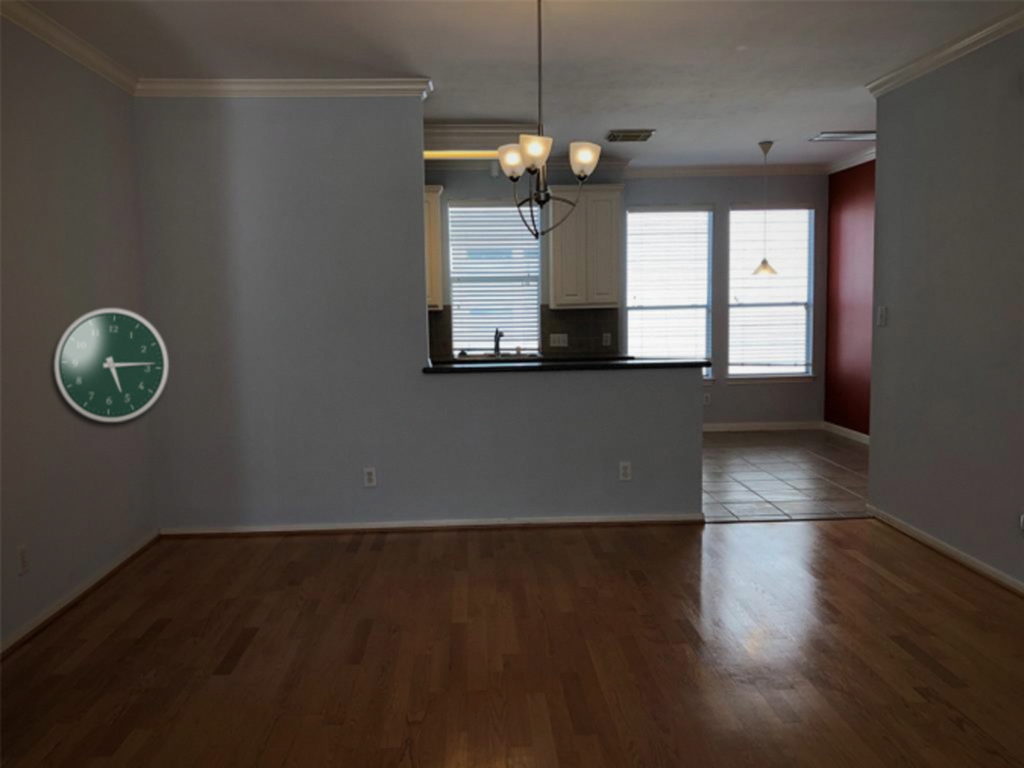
5:14
